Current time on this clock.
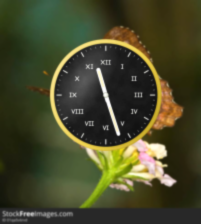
11:27
